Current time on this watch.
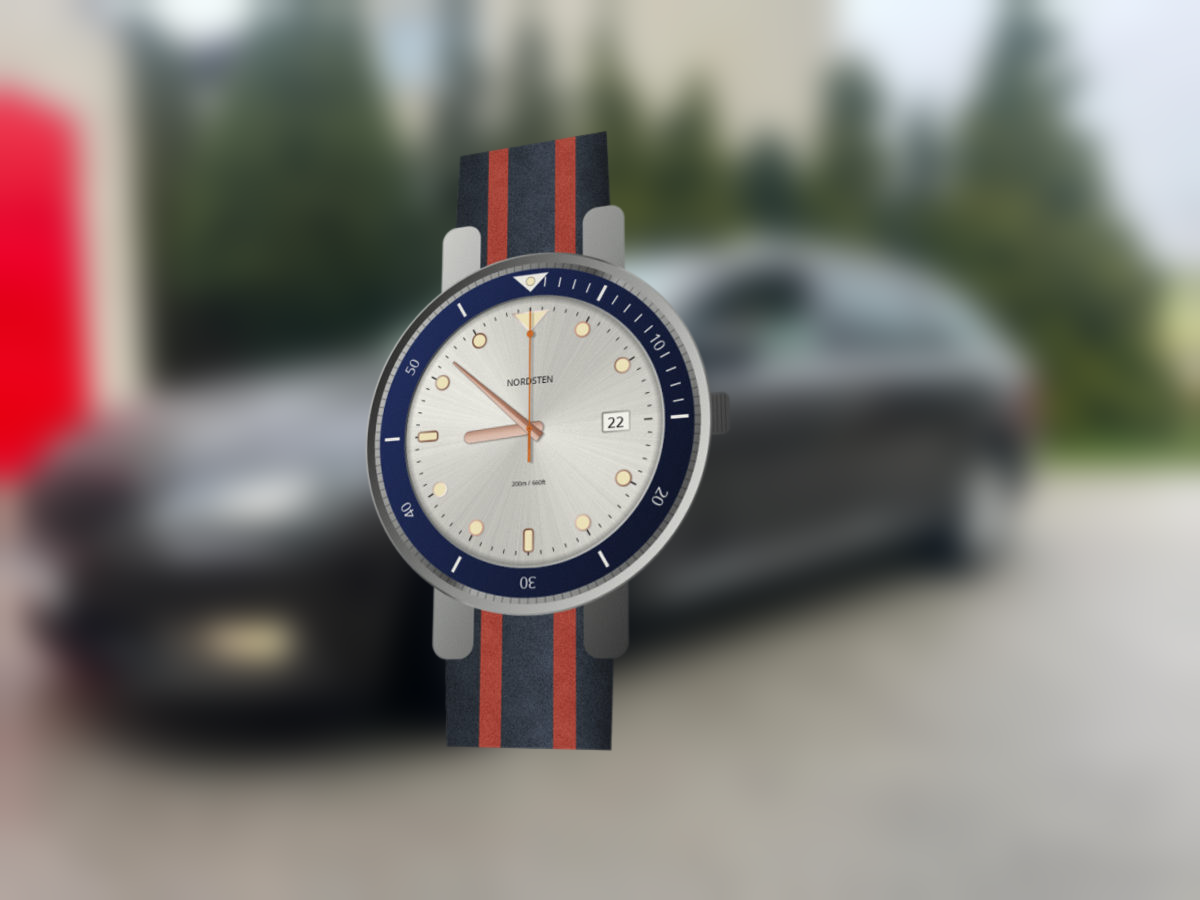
8:52:00
